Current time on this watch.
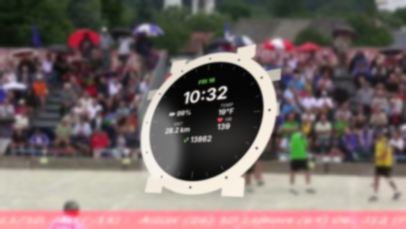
10:32
